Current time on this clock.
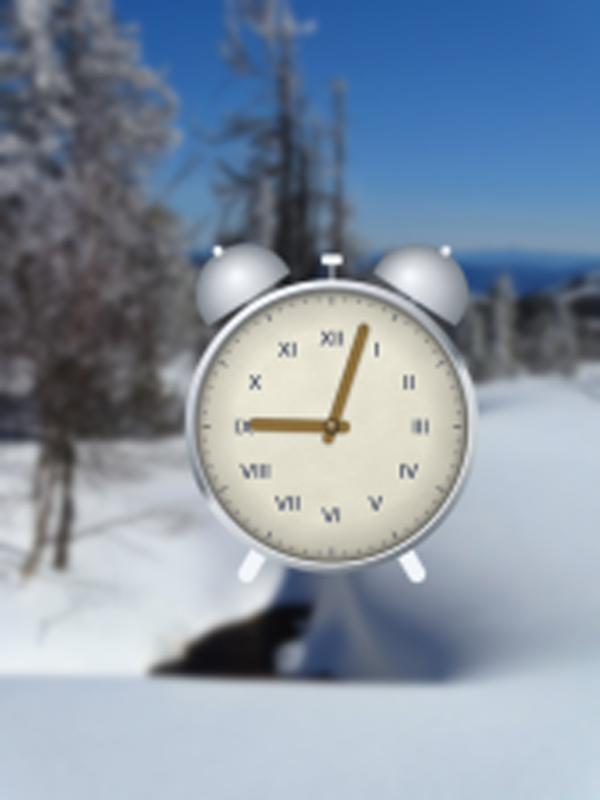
9:03
